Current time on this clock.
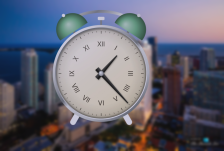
1:23
